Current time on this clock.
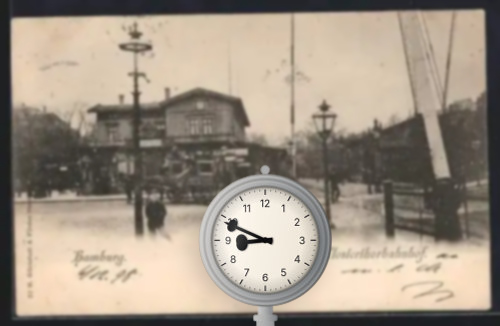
8:49
